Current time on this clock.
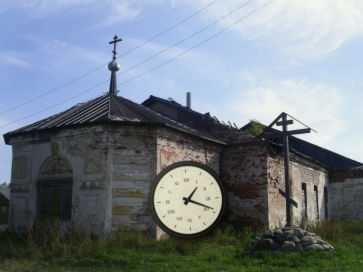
1:19
